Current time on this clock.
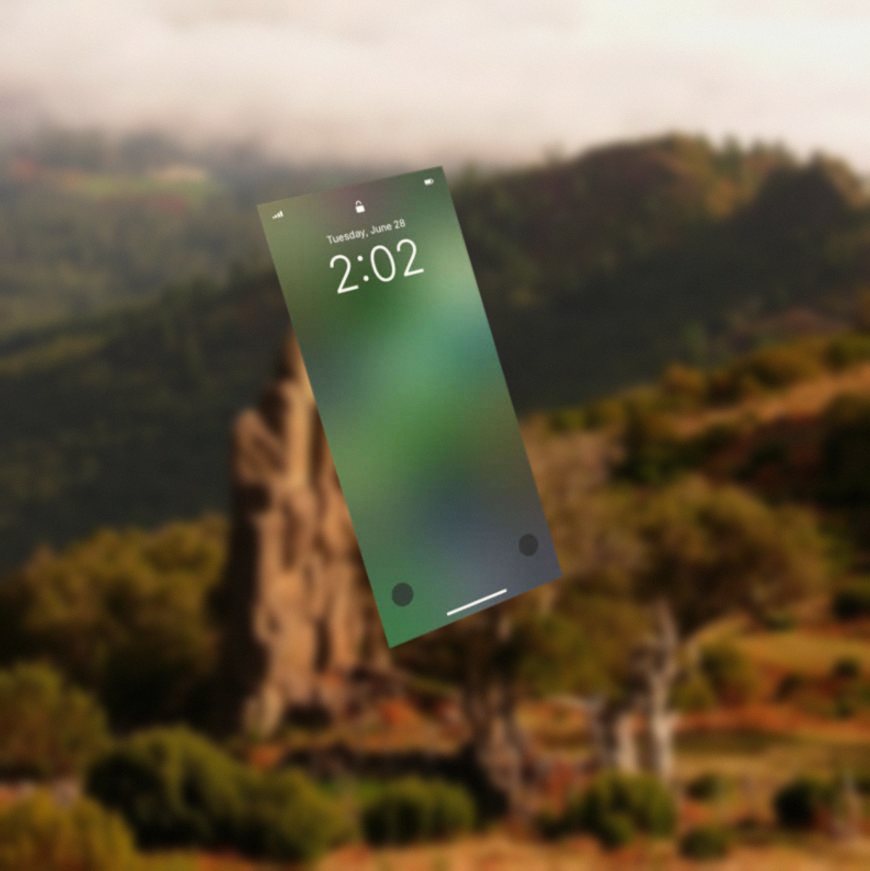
2:02
